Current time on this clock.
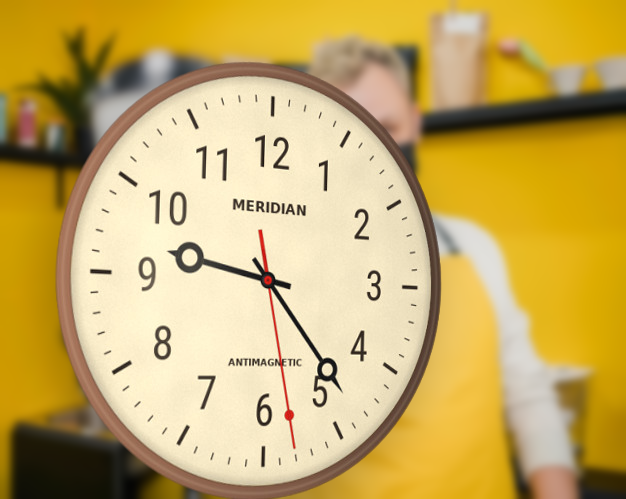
9:23:28
